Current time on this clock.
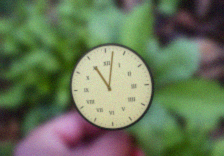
11:02
